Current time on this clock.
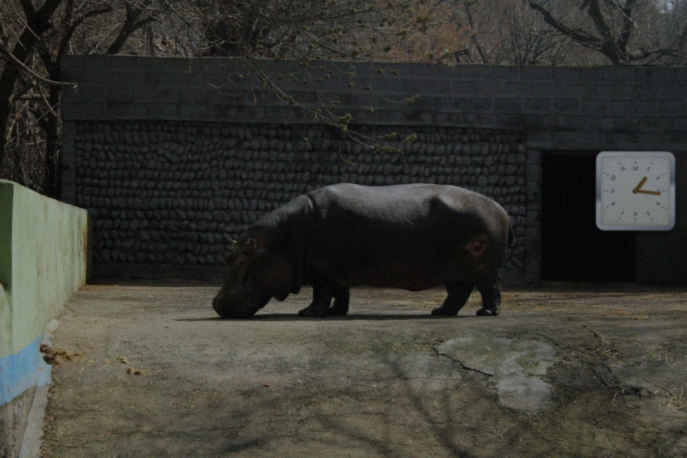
1:16
